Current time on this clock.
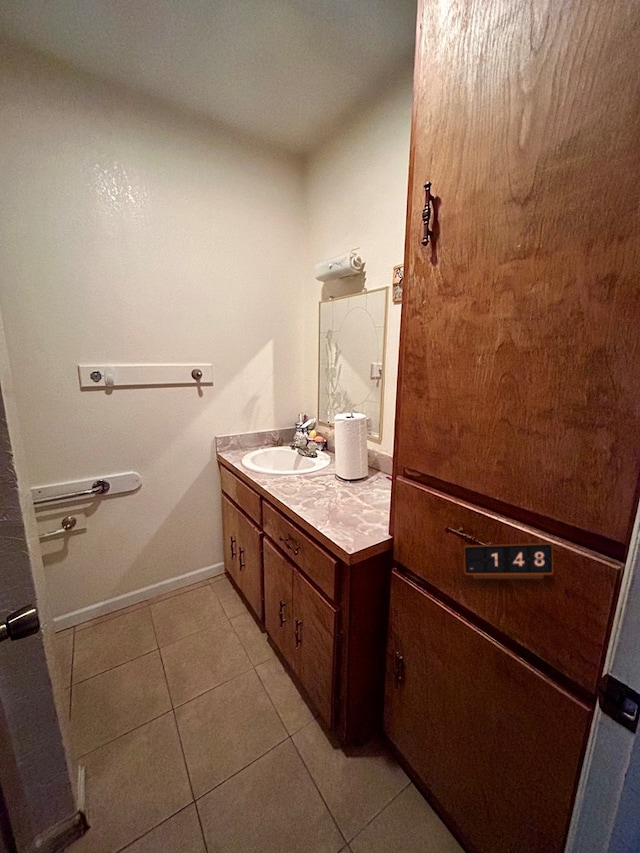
1:48
